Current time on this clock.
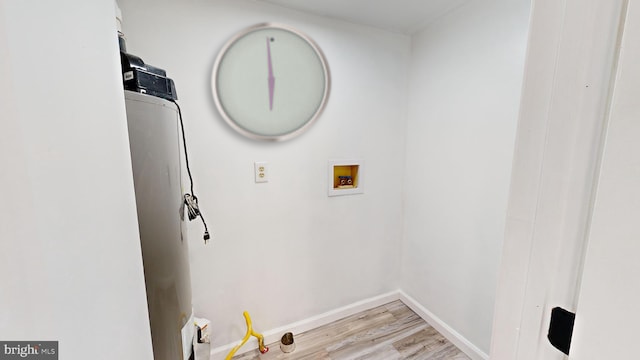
5:59
